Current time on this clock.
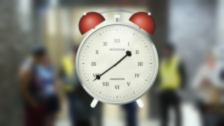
1:39
